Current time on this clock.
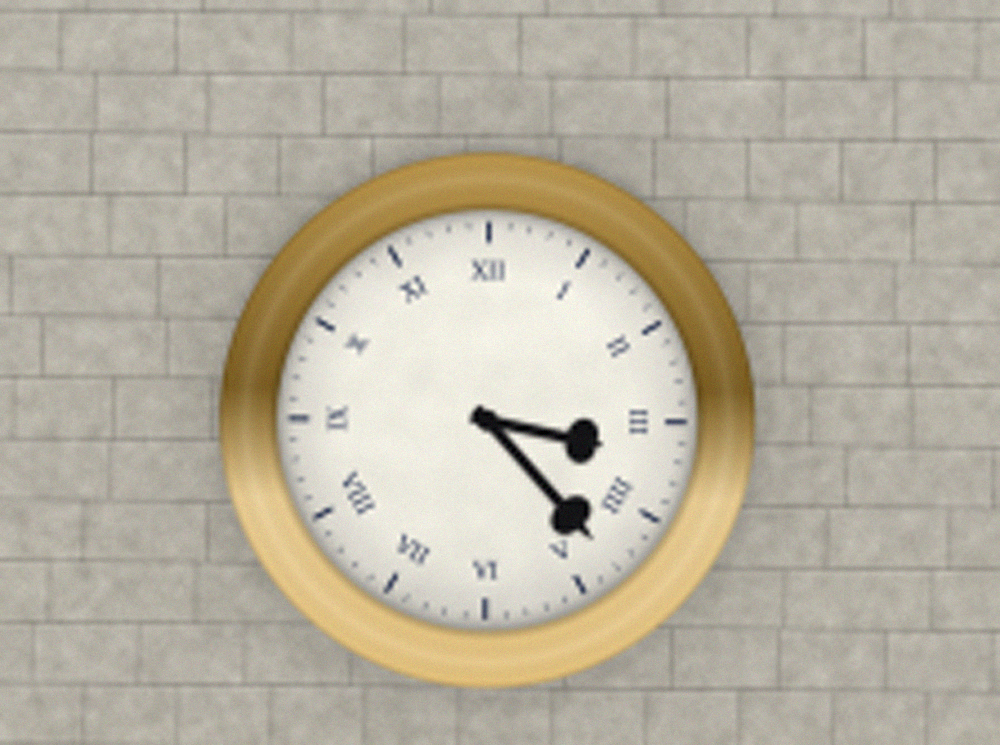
3:23
